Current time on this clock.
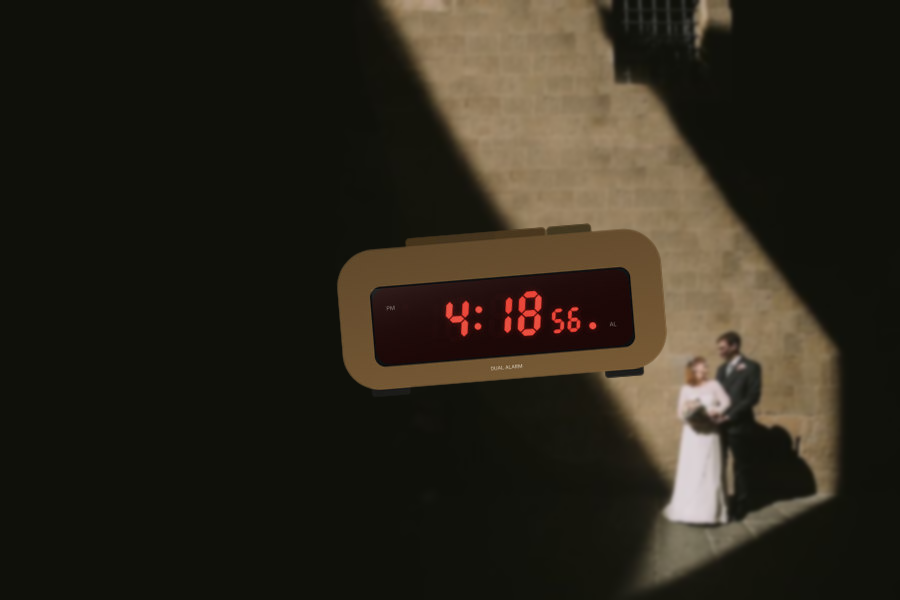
4:18:56
